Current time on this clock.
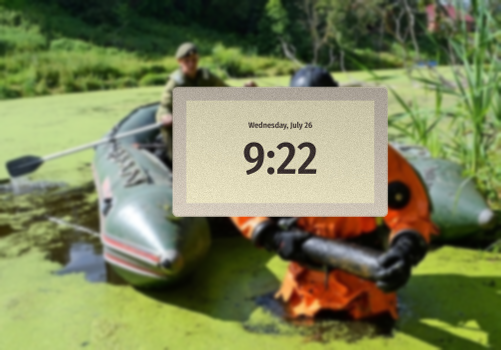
9:22
